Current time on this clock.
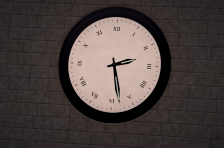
2:28
